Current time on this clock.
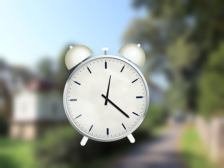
12:22
